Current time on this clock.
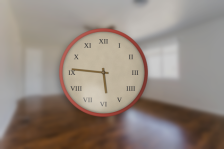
5:46
